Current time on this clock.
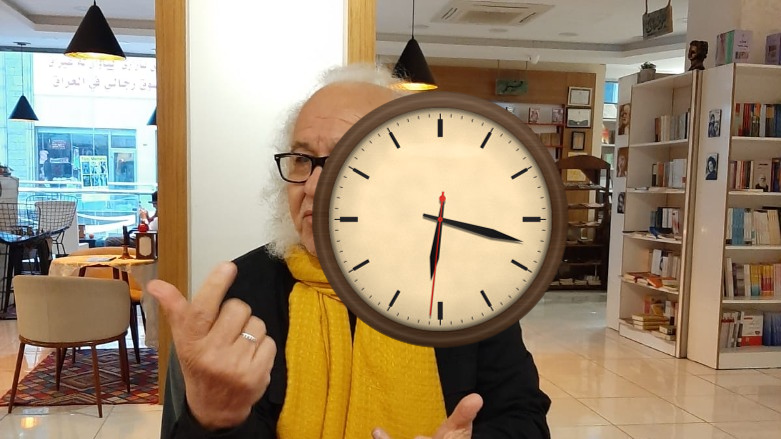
6:17:31
